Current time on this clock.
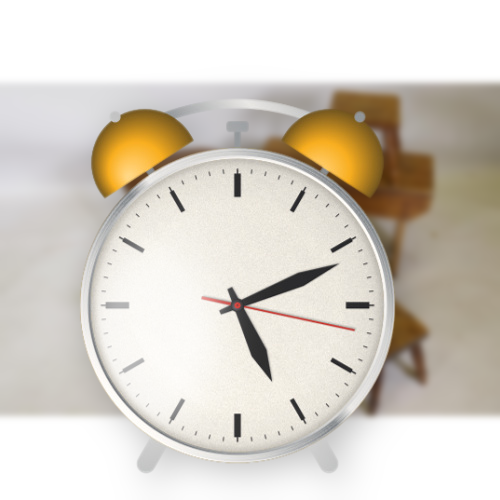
5:11:17
